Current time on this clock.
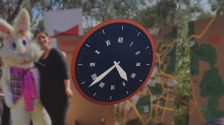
4:38
